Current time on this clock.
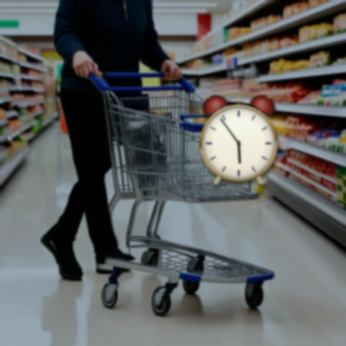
5:54
